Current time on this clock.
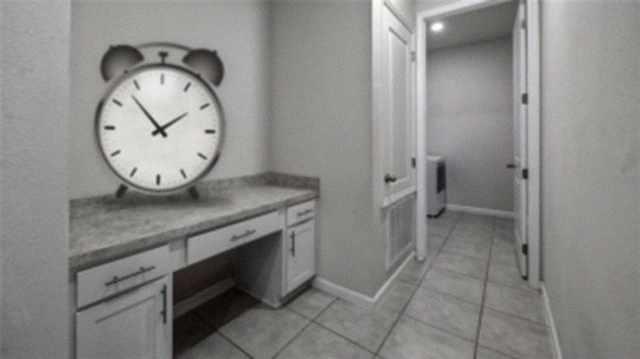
1:53
